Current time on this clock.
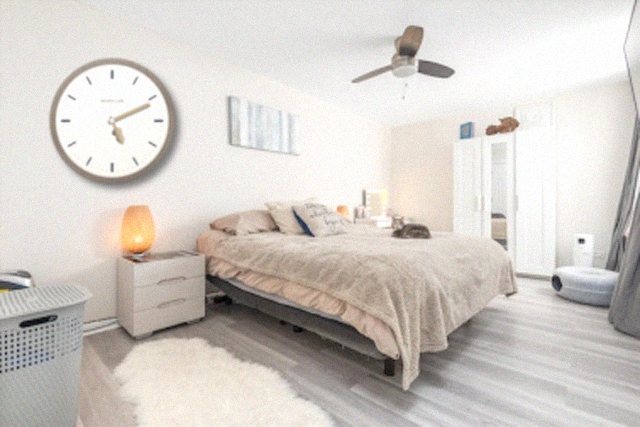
5:11
